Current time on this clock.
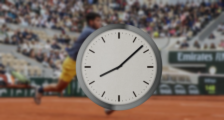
8:08
